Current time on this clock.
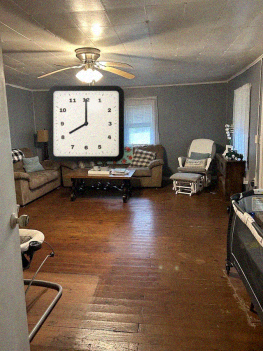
8:00
